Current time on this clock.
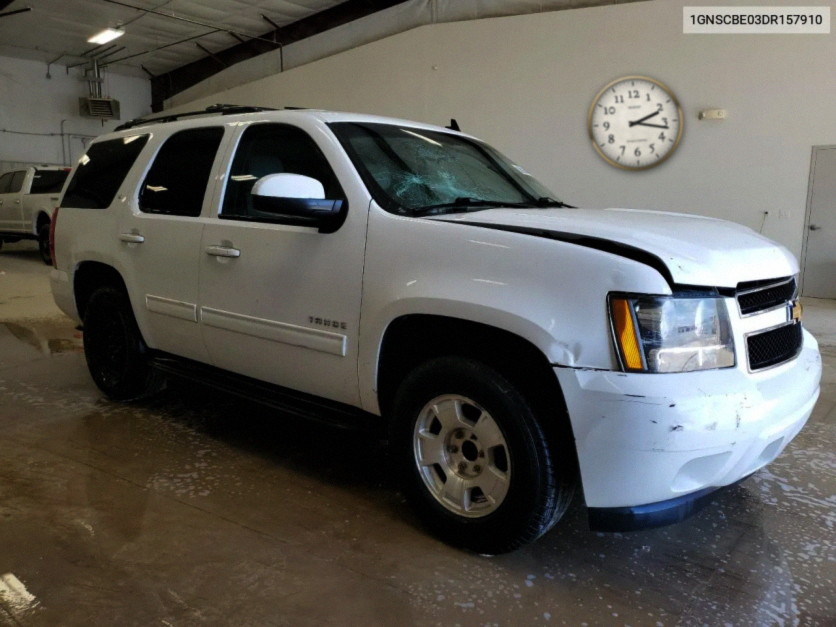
2:17
